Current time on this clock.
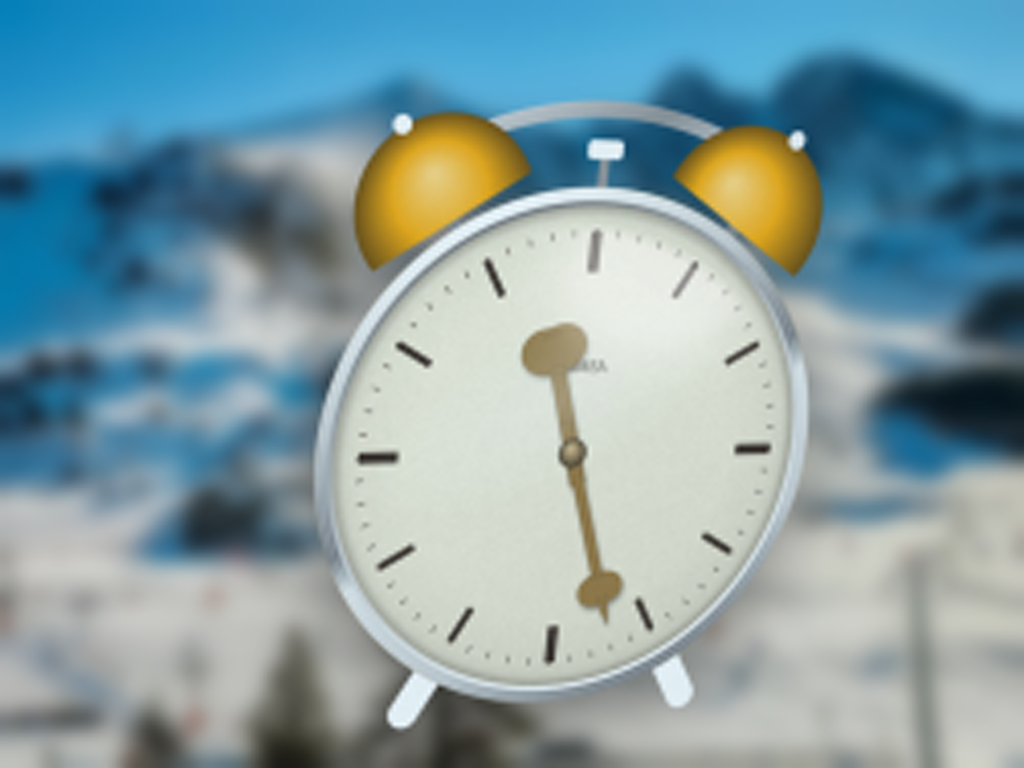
11:27
